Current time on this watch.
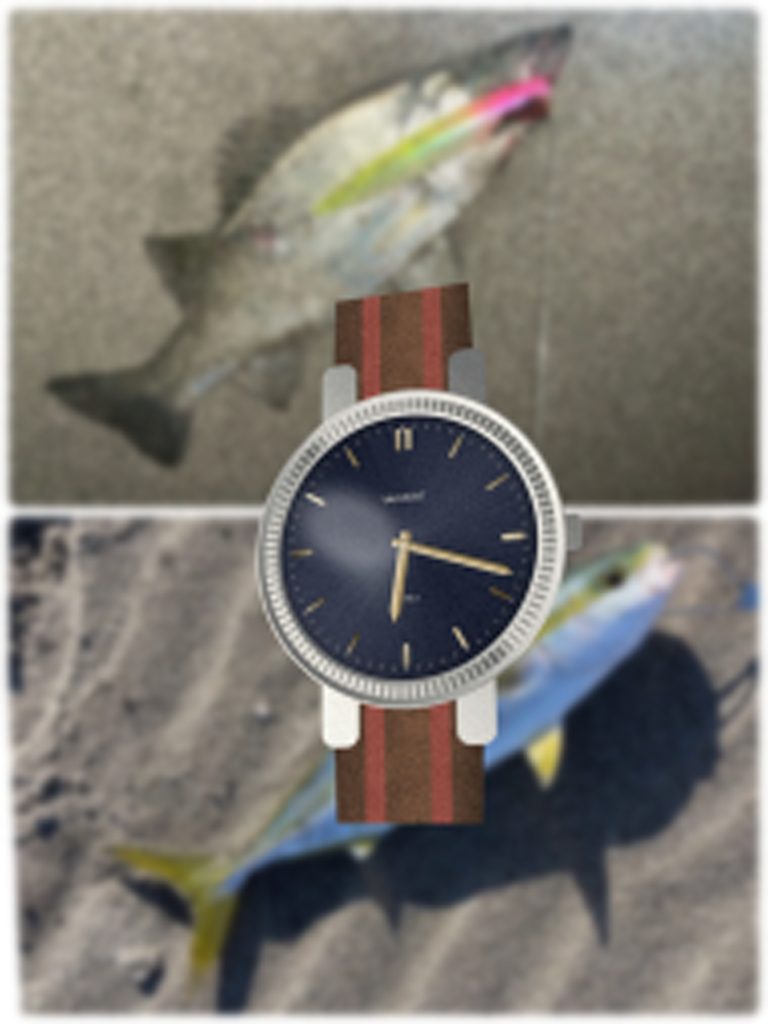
6:18
